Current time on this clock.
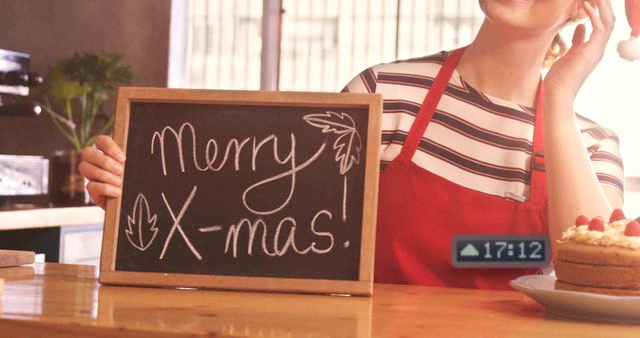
17:12
